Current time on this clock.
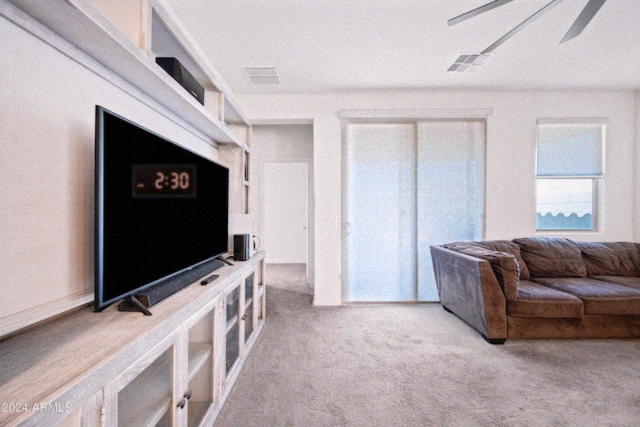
2:30
